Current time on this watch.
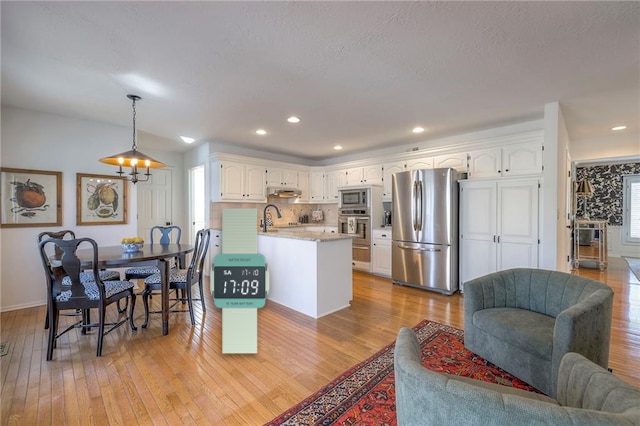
17:09
